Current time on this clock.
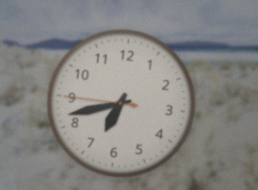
6:41:45
